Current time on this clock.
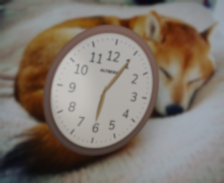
6:05
